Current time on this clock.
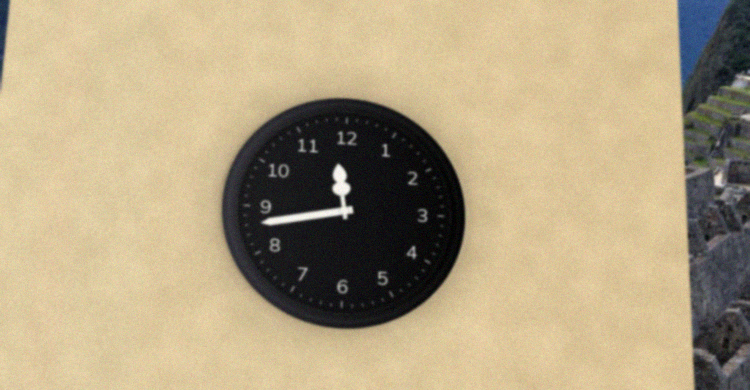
11:43
